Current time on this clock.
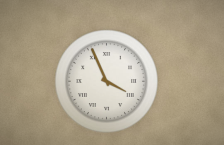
3:56
